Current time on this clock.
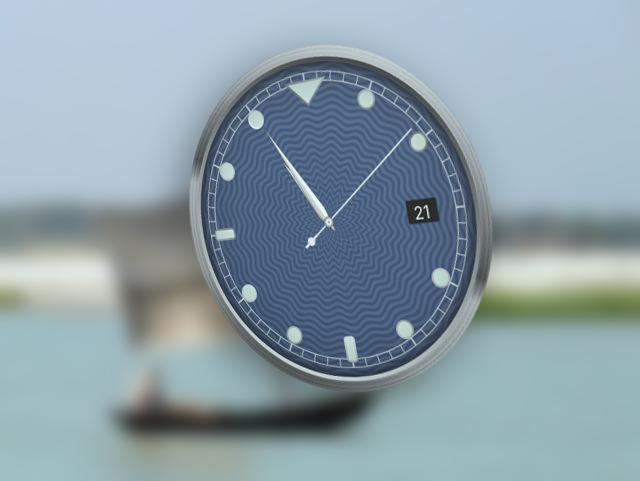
10:55:09
